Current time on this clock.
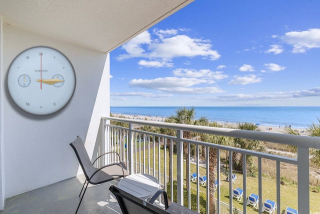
3:15
